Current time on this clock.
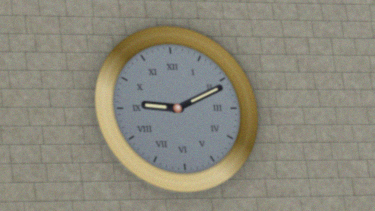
9:11
